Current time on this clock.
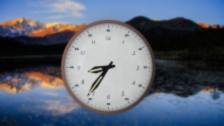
8:36
